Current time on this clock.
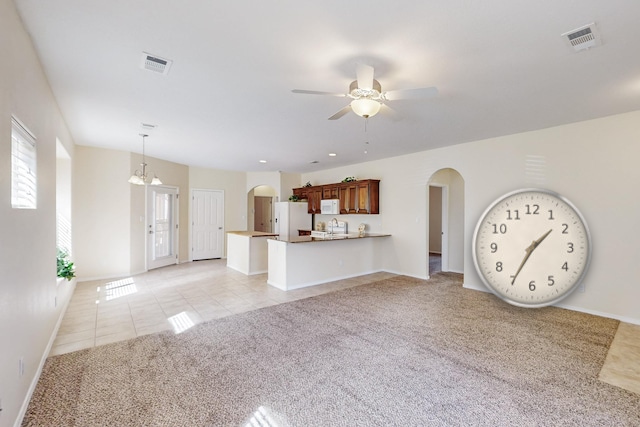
1:35
